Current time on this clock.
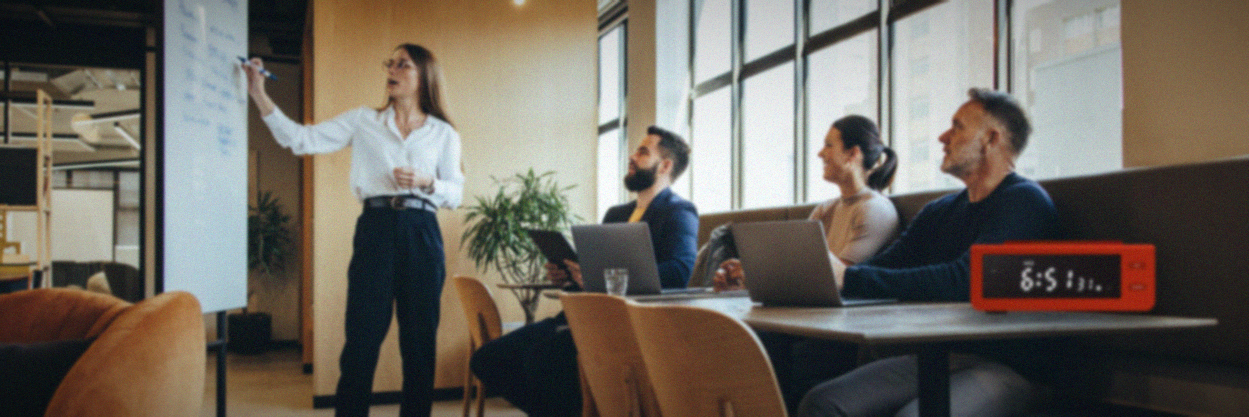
6:51
